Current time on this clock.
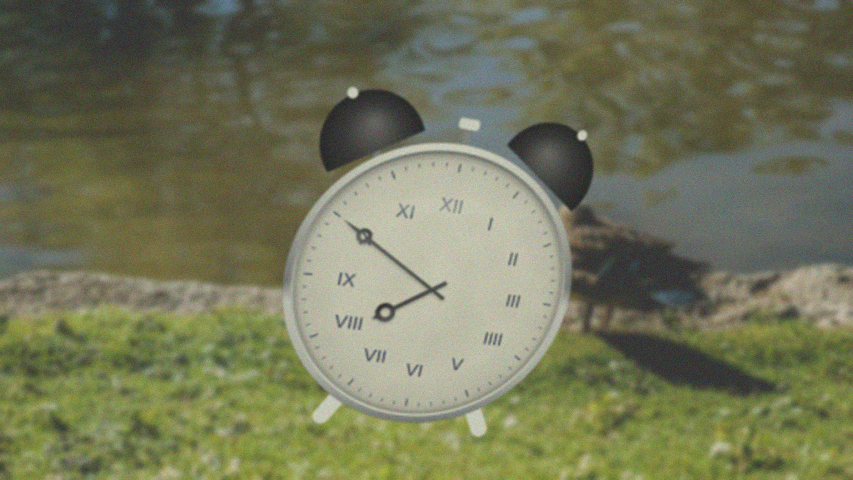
7:50
